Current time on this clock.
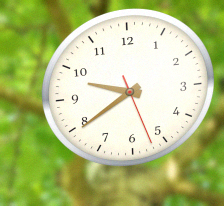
9:39:27
